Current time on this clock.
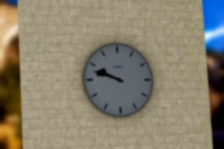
9:48
